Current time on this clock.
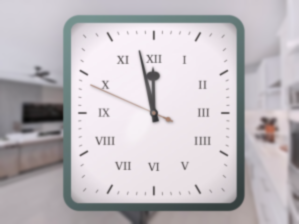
11:57:49
